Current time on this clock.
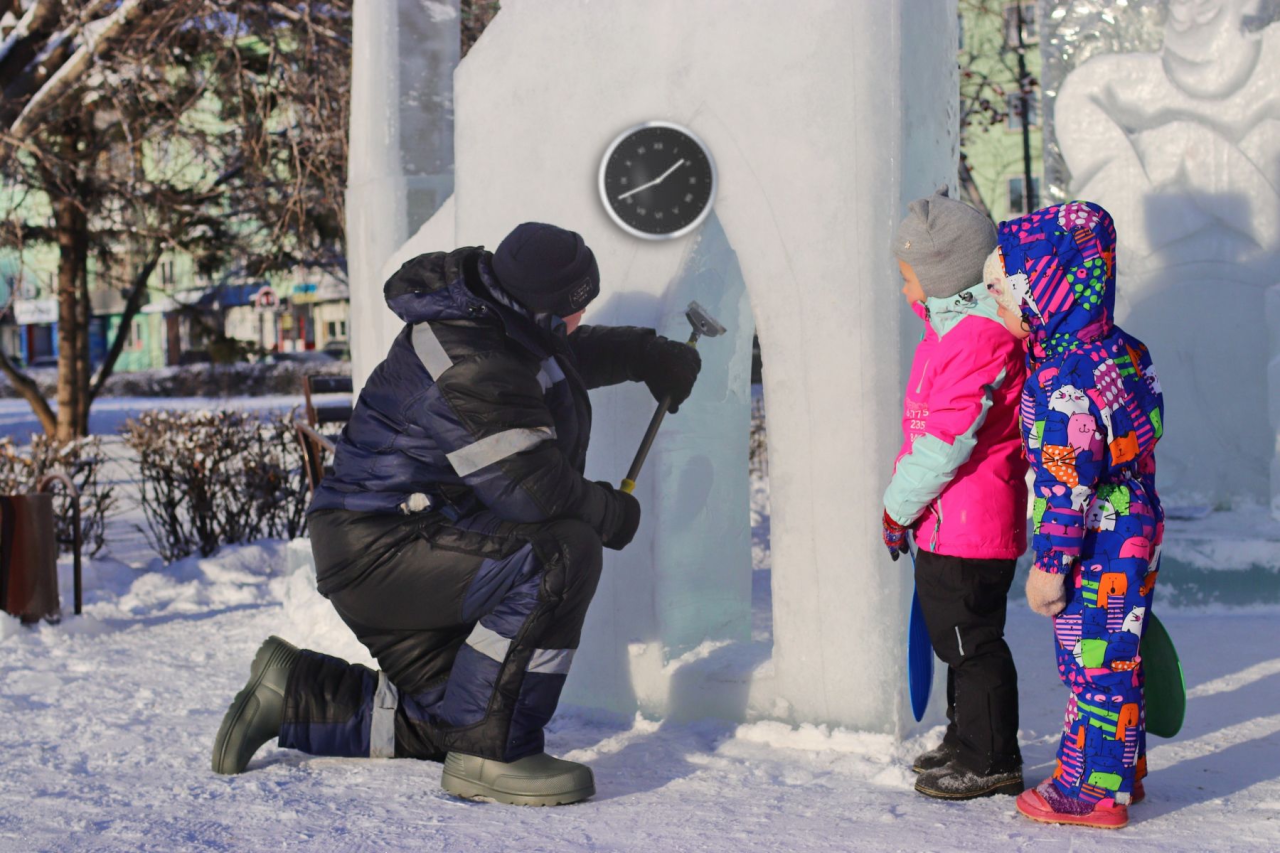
1:41
